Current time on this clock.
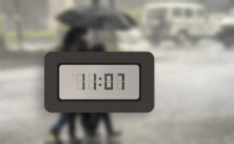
11:07
